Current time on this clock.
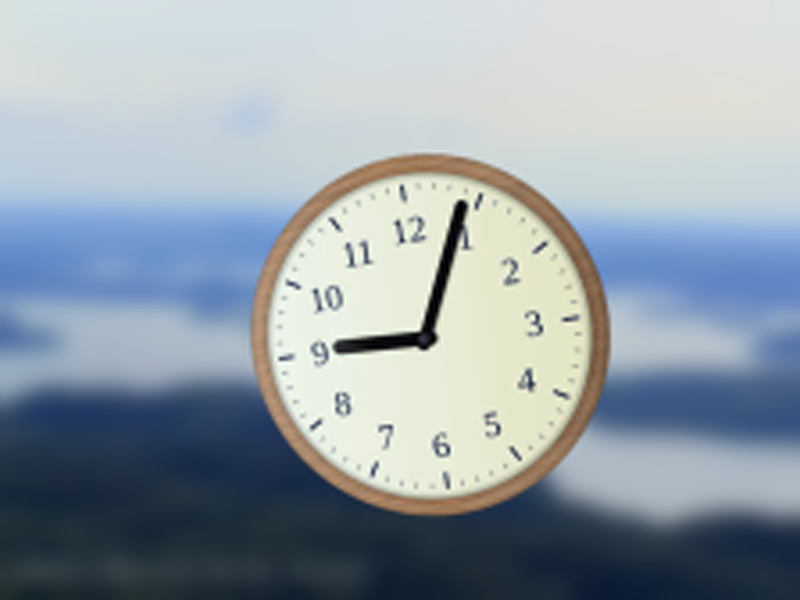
9:04
